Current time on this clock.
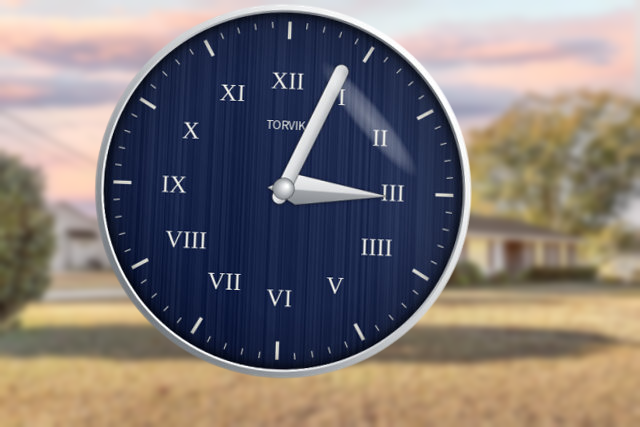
3:04
